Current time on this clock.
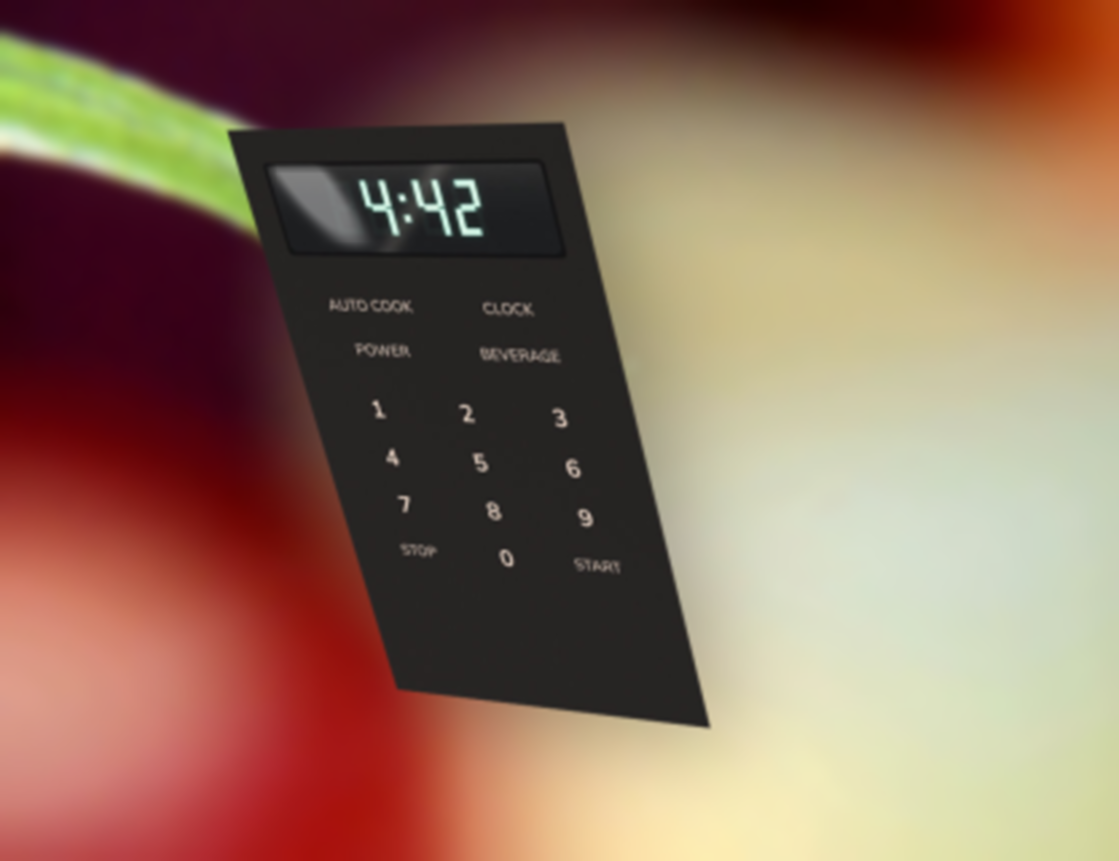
4:42
